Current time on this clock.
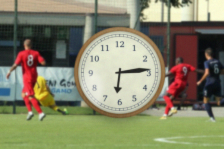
6:14
